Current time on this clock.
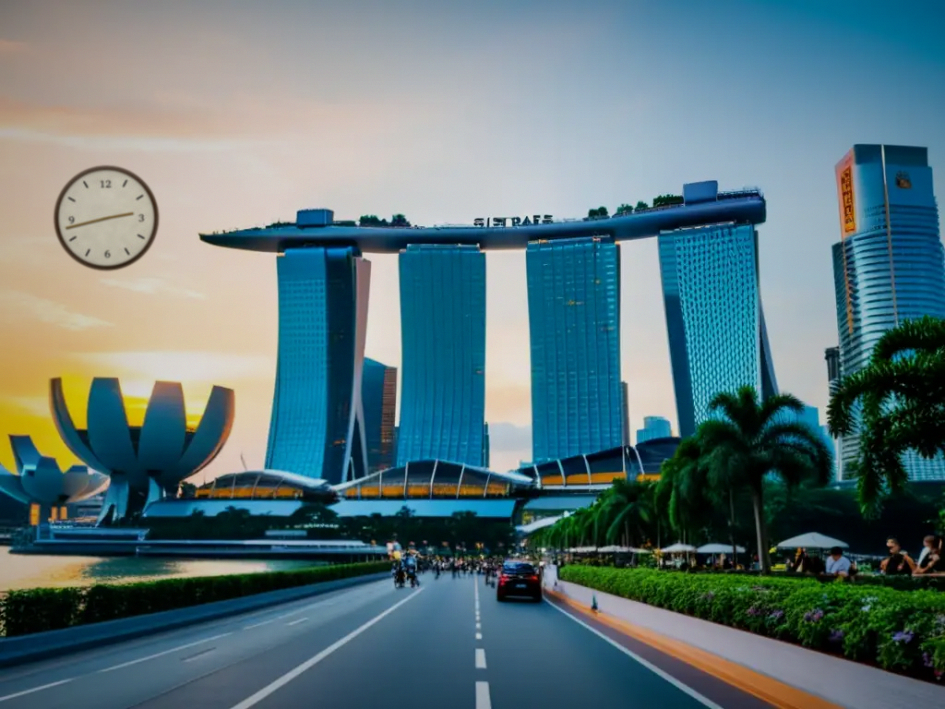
2:43
